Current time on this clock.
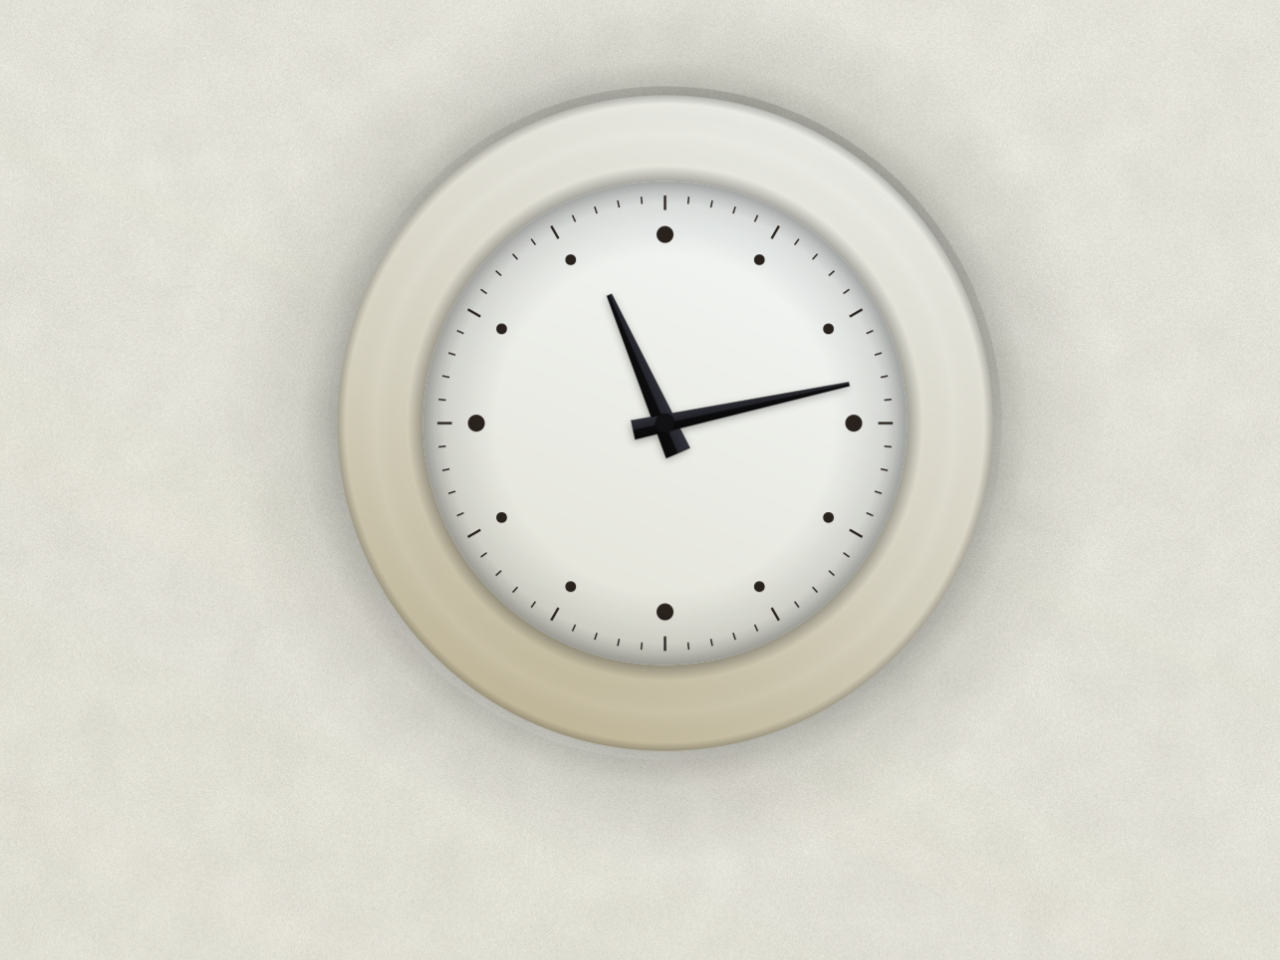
11:13
